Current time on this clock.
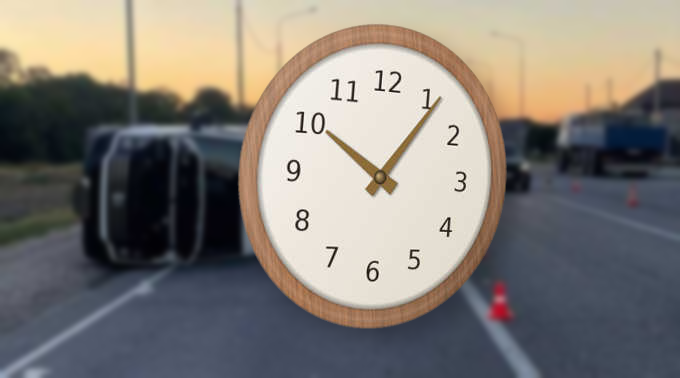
10:06
